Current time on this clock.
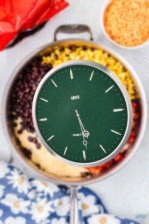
5:29
